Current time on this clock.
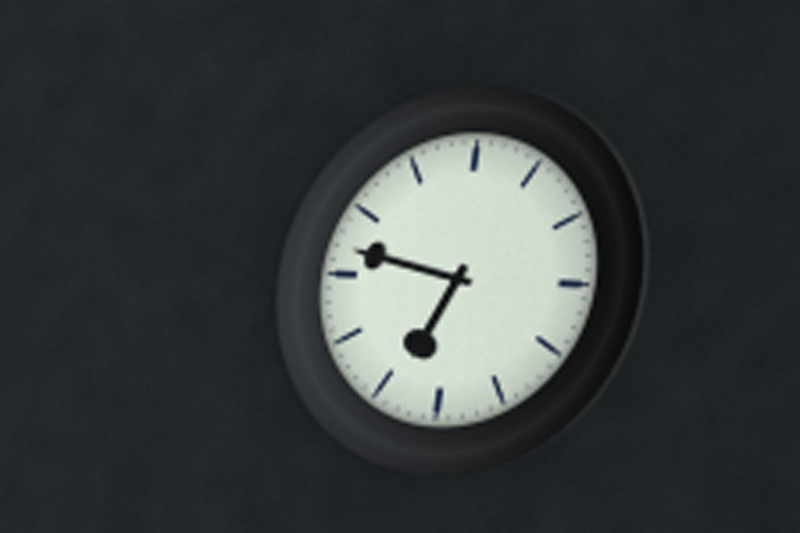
6:47
